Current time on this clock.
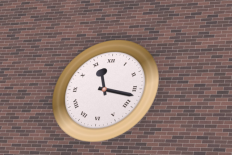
11:17
